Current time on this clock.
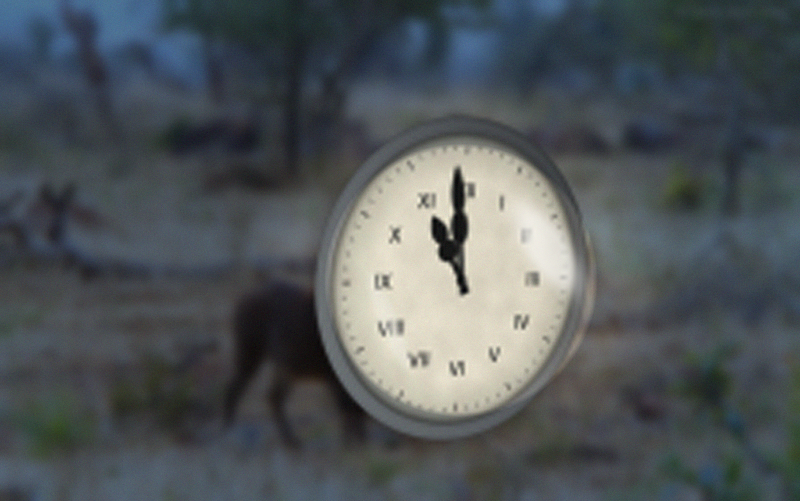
10:59
